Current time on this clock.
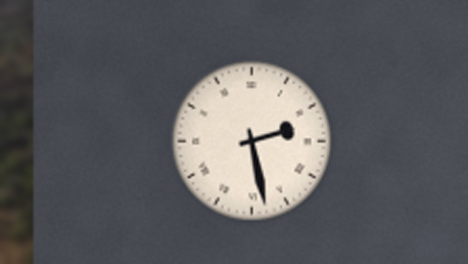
2:28
